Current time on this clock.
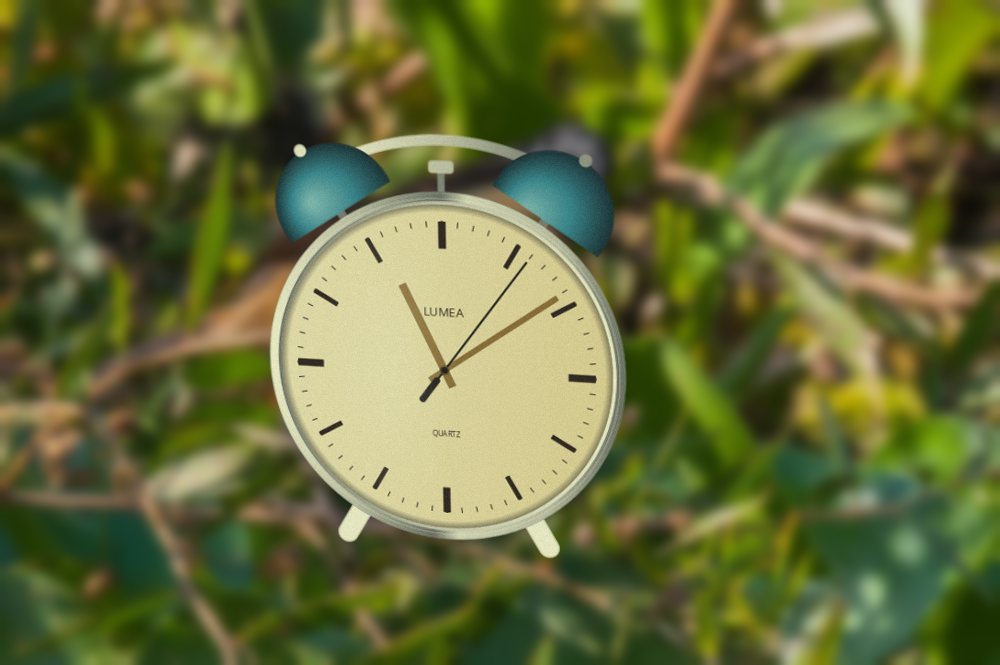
11:09:06
